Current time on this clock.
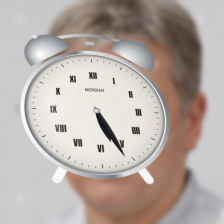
5:26
